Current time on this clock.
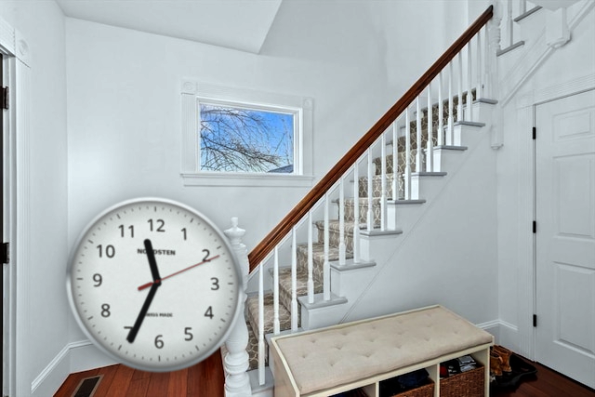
11:34:11
